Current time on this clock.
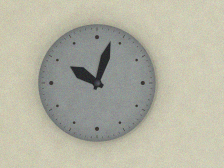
10:03
